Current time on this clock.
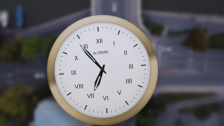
6:54
